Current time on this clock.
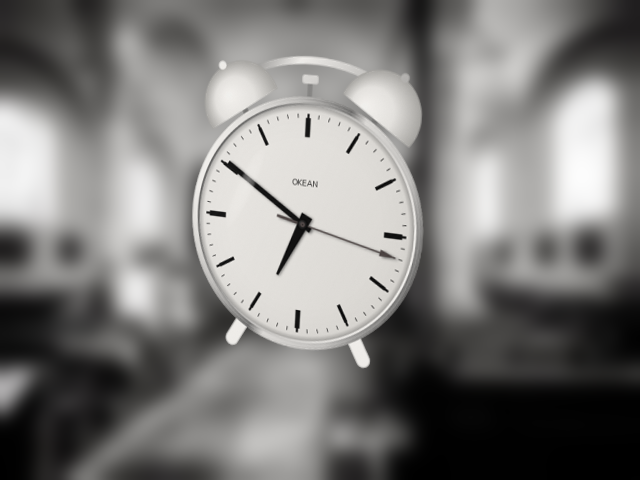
6:50:17
